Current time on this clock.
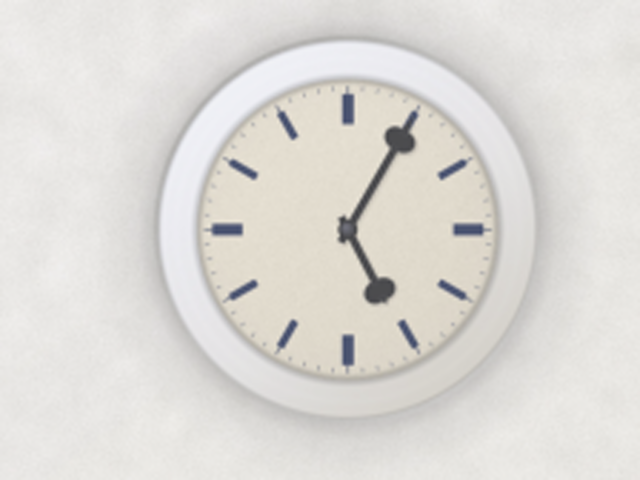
5:05
